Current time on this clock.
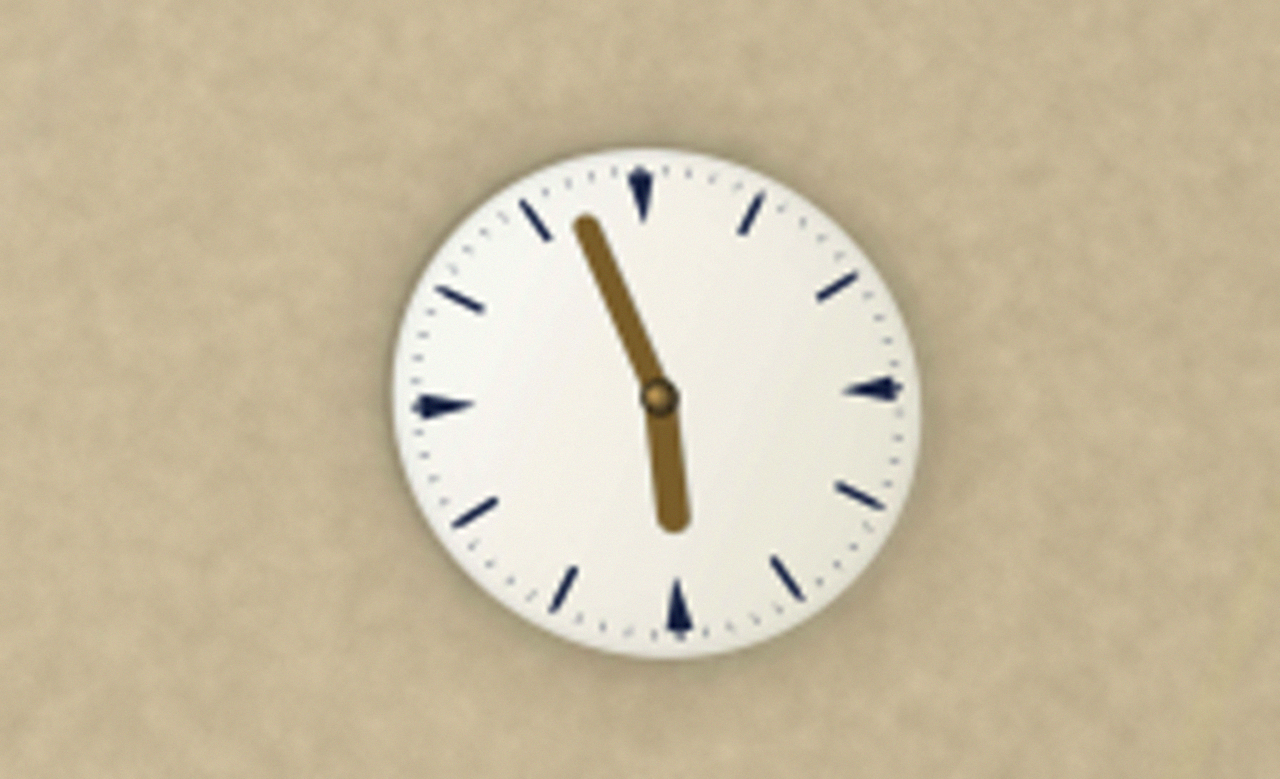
5:57
